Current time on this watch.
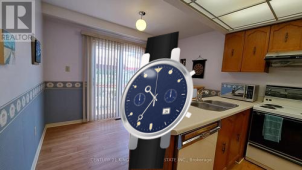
10:36
